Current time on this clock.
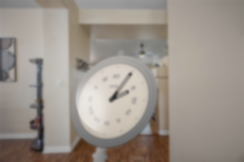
2:05
